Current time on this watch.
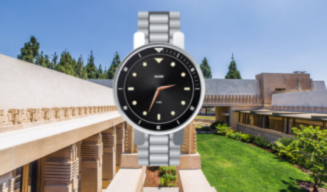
2:34
